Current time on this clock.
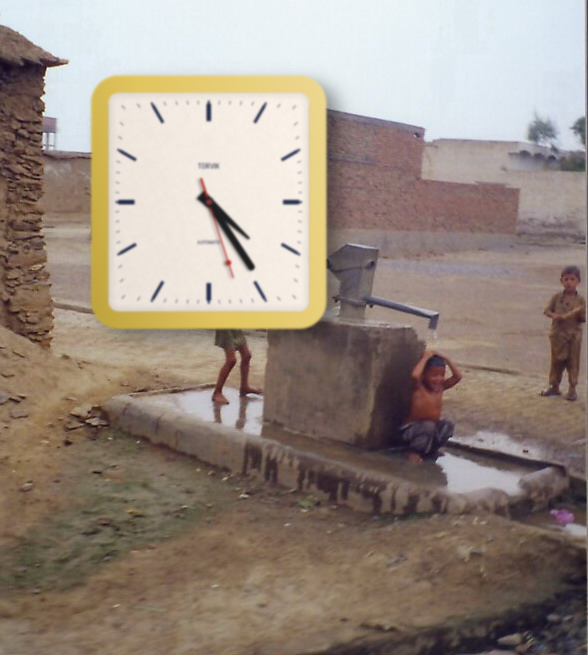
4:24:27
